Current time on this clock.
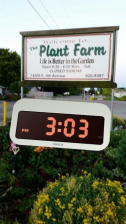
3:03
